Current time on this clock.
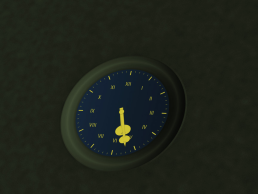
5:27
